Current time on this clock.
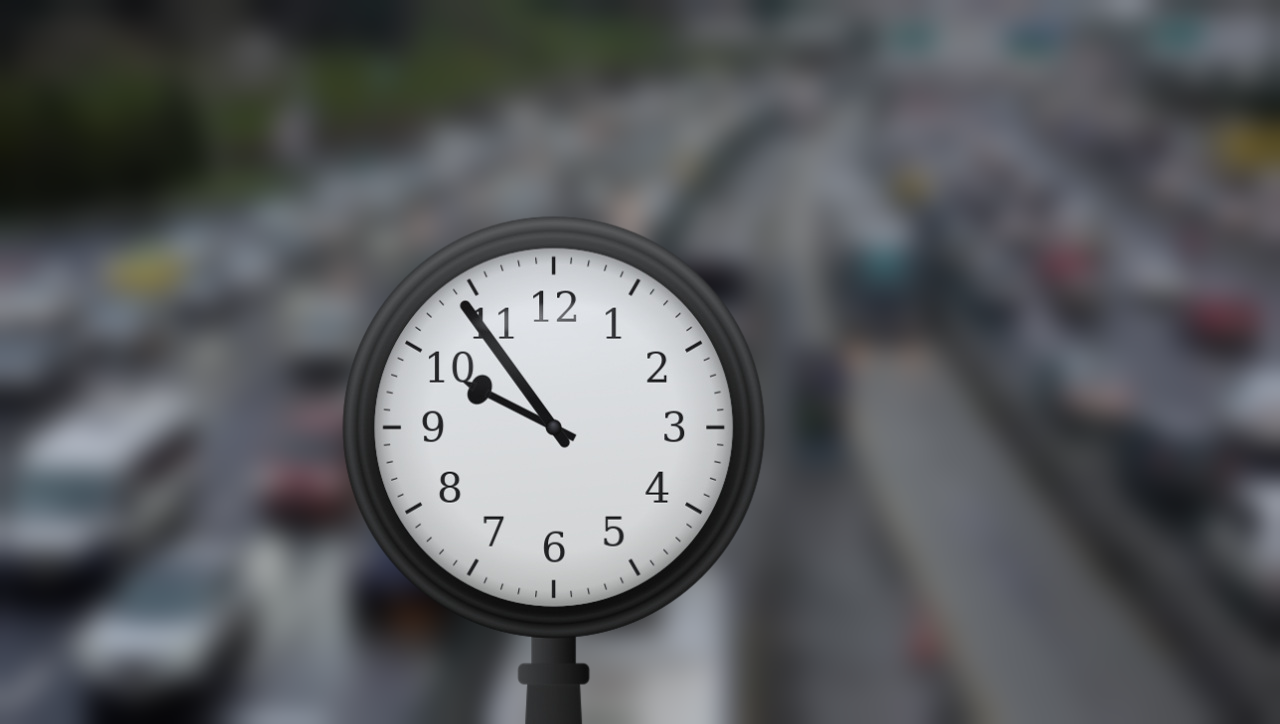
9:54
